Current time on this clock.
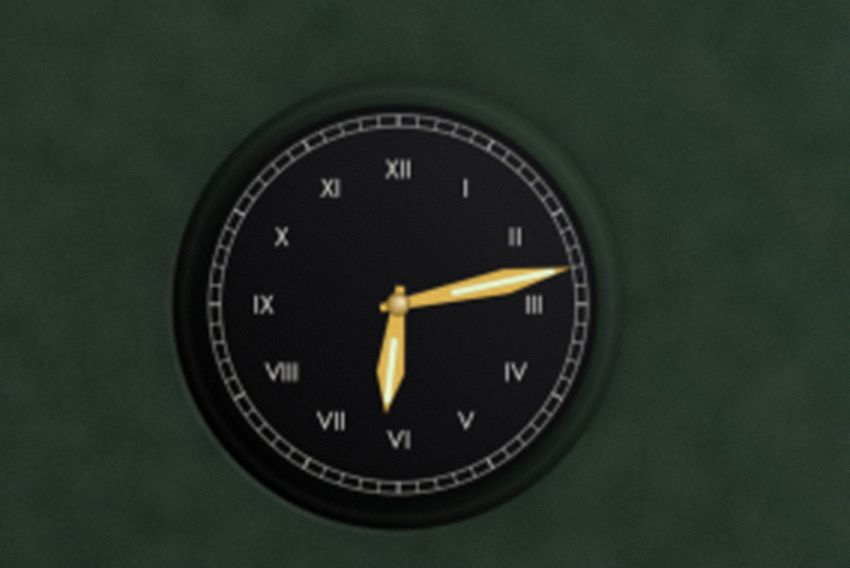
6:13
